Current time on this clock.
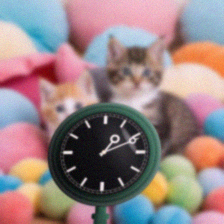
1:11
